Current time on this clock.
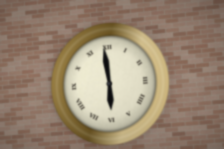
5:59
